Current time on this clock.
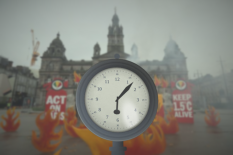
6:07
